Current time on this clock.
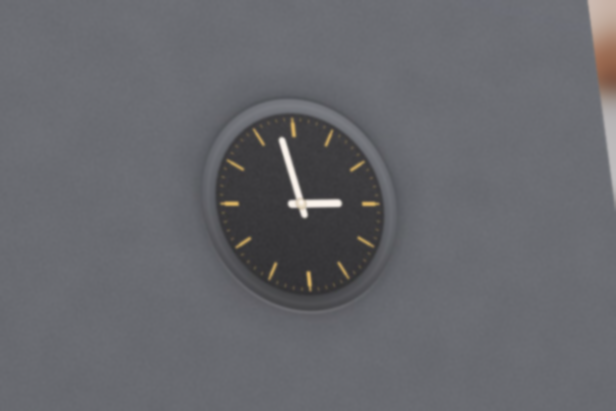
2:58
